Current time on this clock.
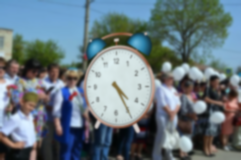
4:25
